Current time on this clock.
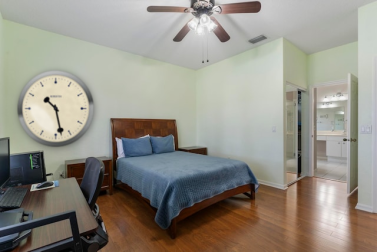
10:28
